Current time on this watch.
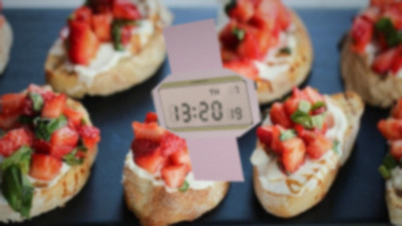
13:20
